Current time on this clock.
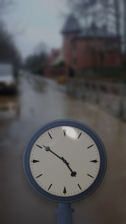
4:51
